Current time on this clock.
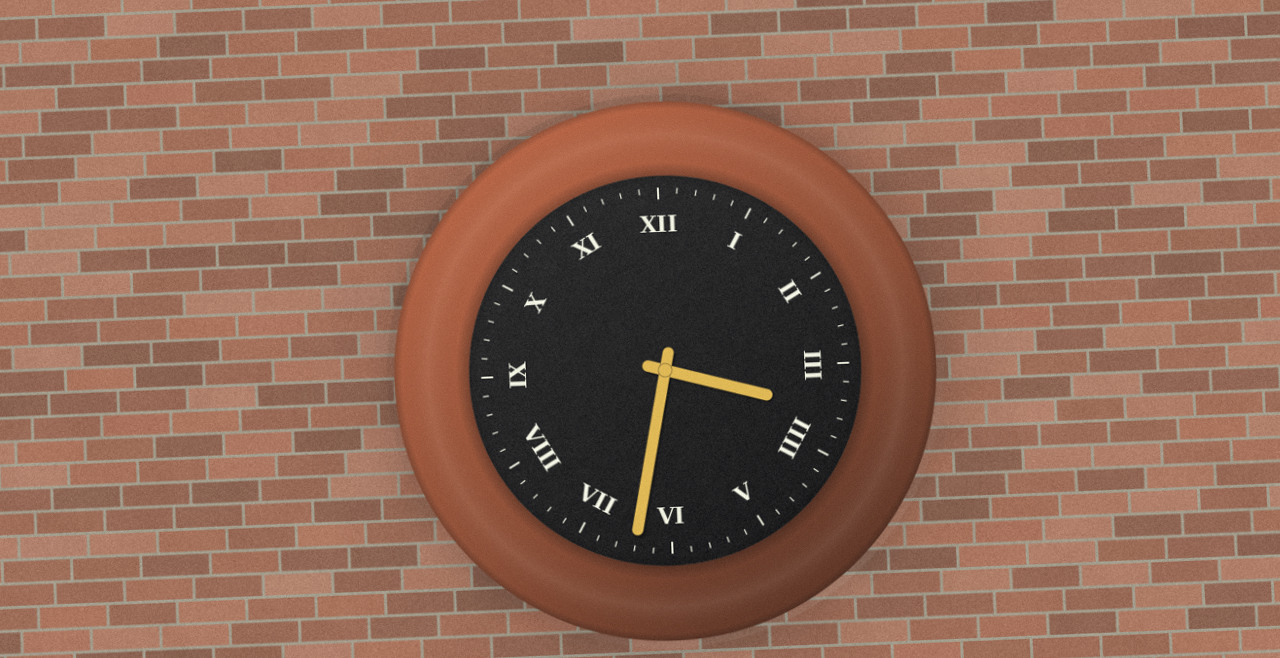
3:32
